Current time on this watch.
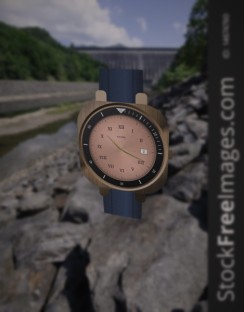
10:19
